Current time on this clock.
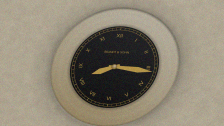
8:16
